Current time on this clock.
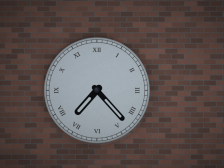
7:23
